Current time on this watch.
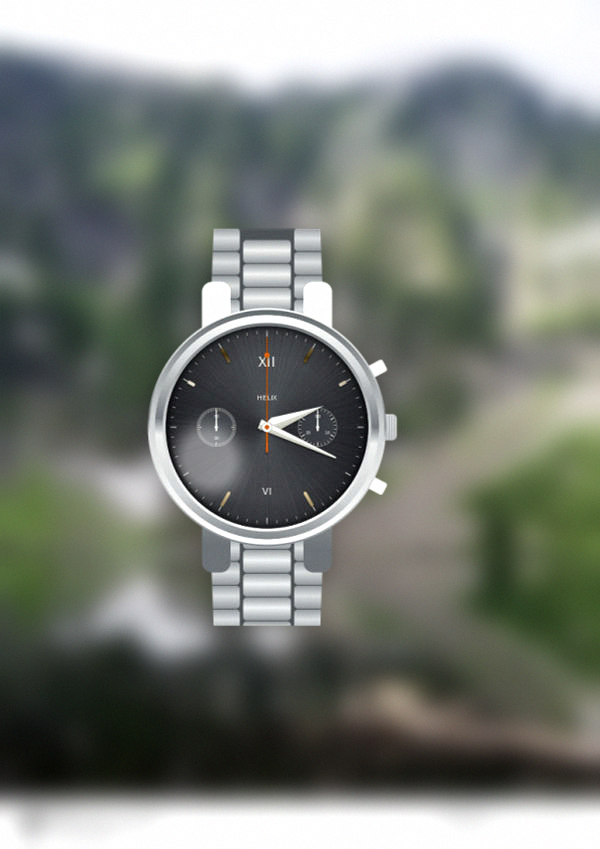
2:19
